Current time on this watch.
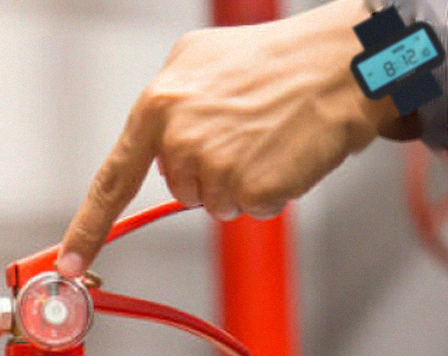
8:12
